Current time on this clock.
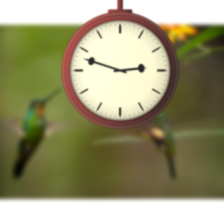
2:48
